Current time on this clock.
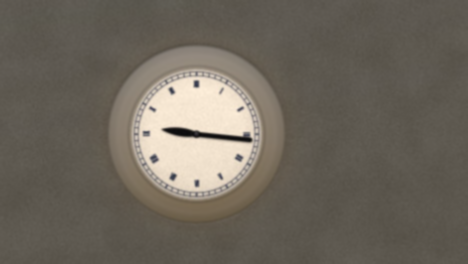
9:16
